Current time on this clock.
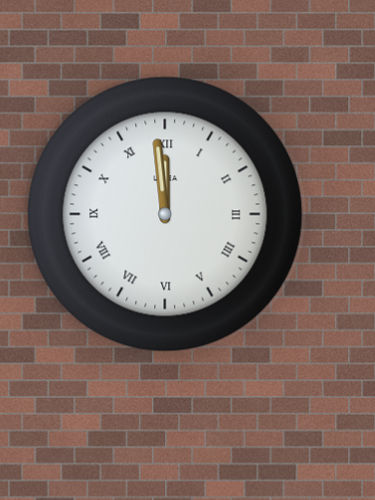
11:59
